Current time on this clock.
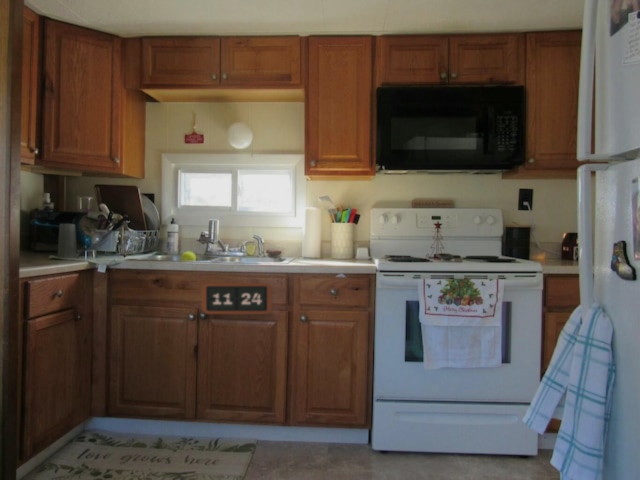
11:24
